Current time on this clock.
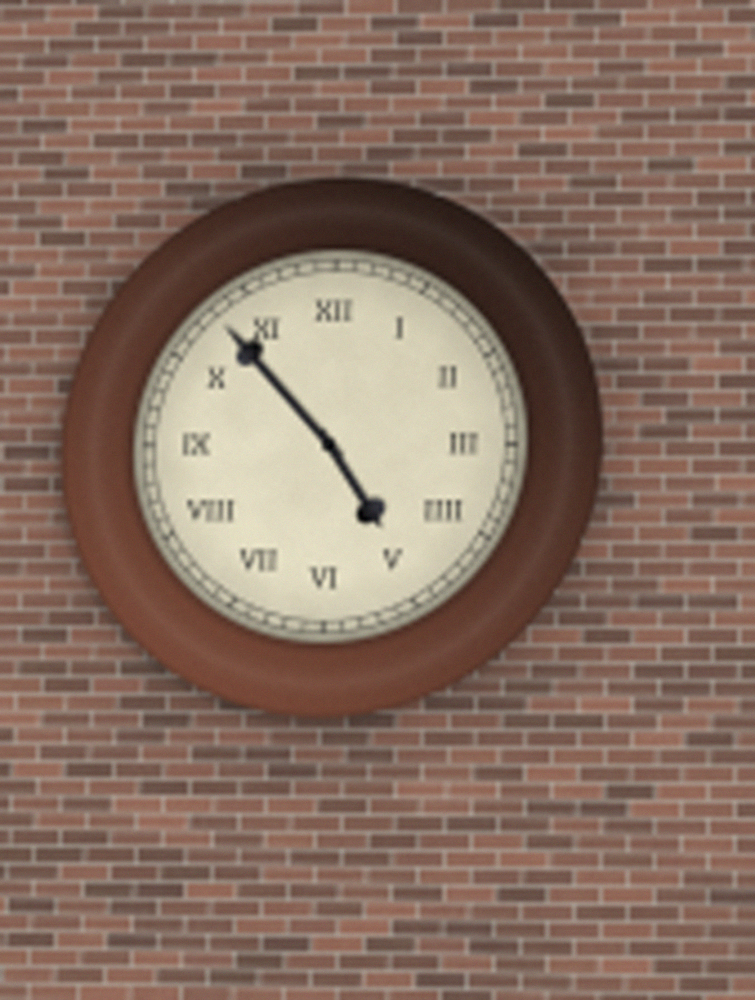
4:53
